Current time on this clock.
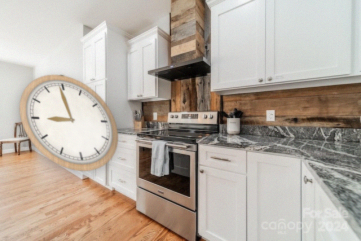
8:59
